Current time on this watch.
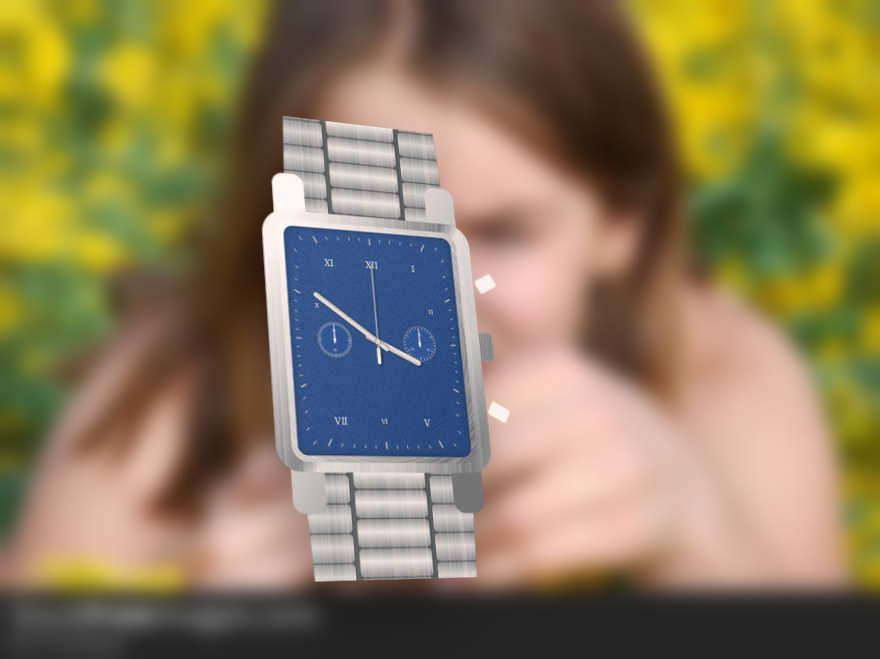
3:51
